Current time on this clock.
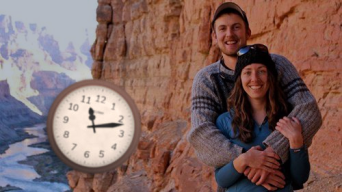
11:12
